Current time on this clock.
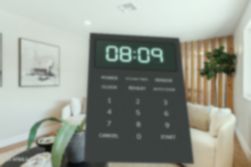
8:09
